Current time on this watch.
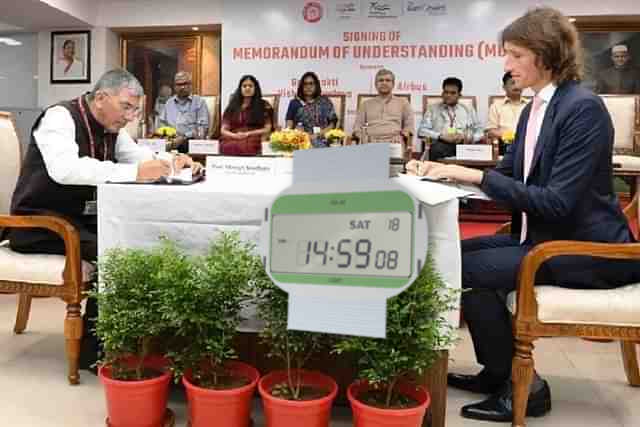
14:59:08
